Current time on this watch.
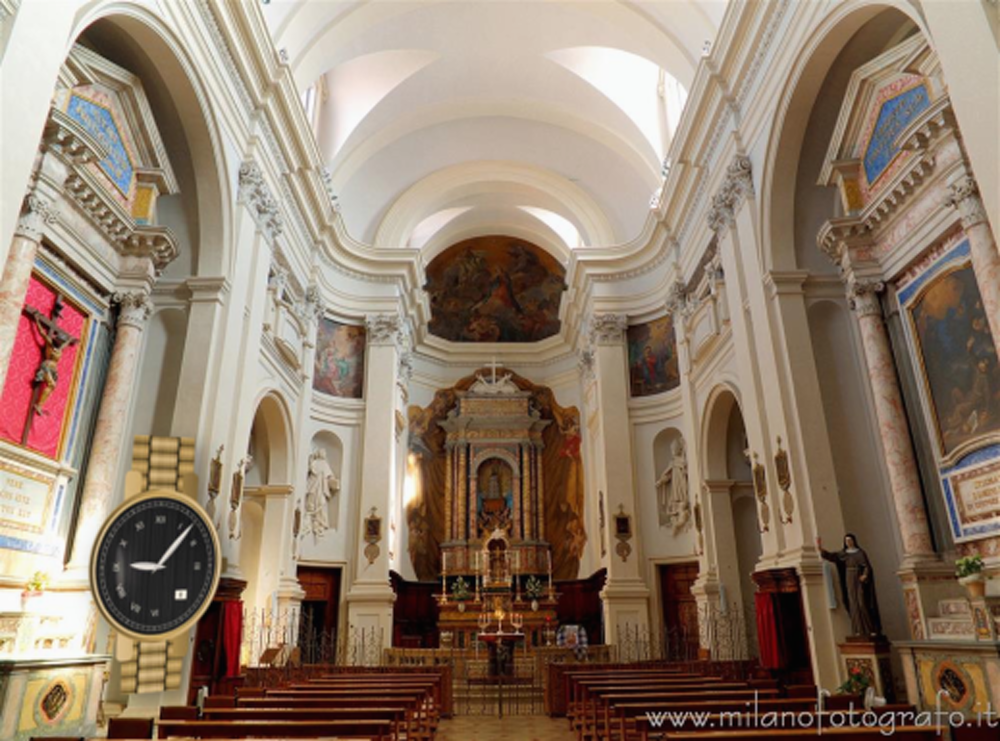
9:07
